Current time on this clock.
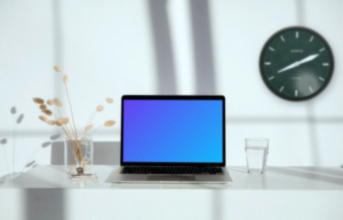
8:11
